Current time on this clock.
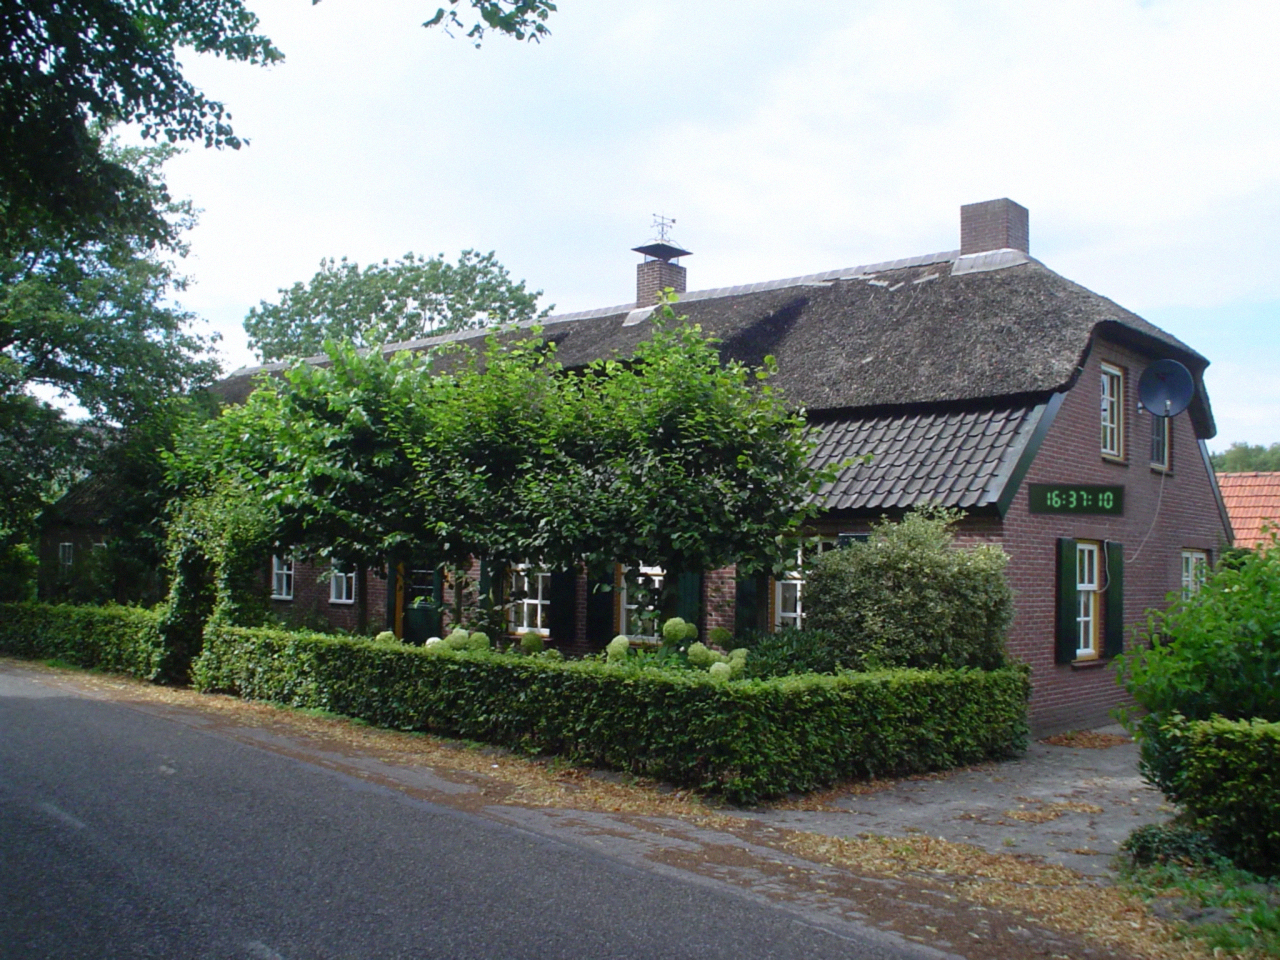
16:37:10
